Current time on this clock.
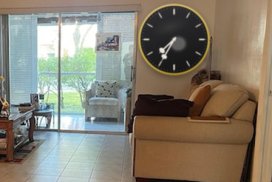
7:35
